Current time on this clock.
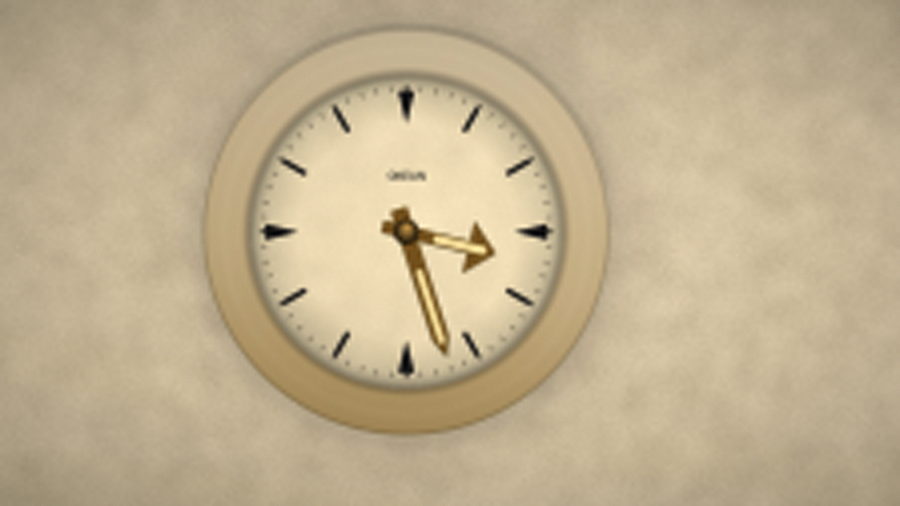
3:27
